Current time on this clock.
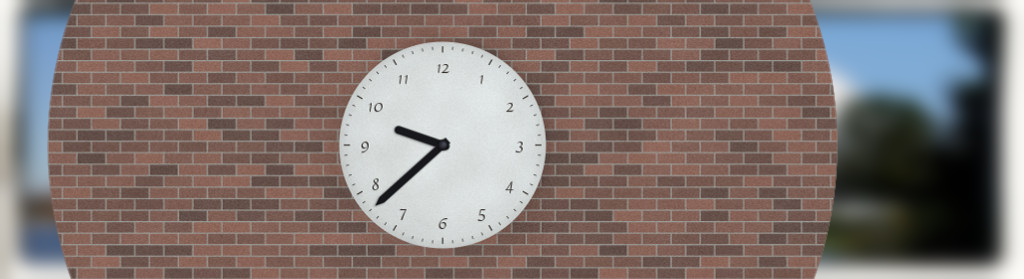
9:38
